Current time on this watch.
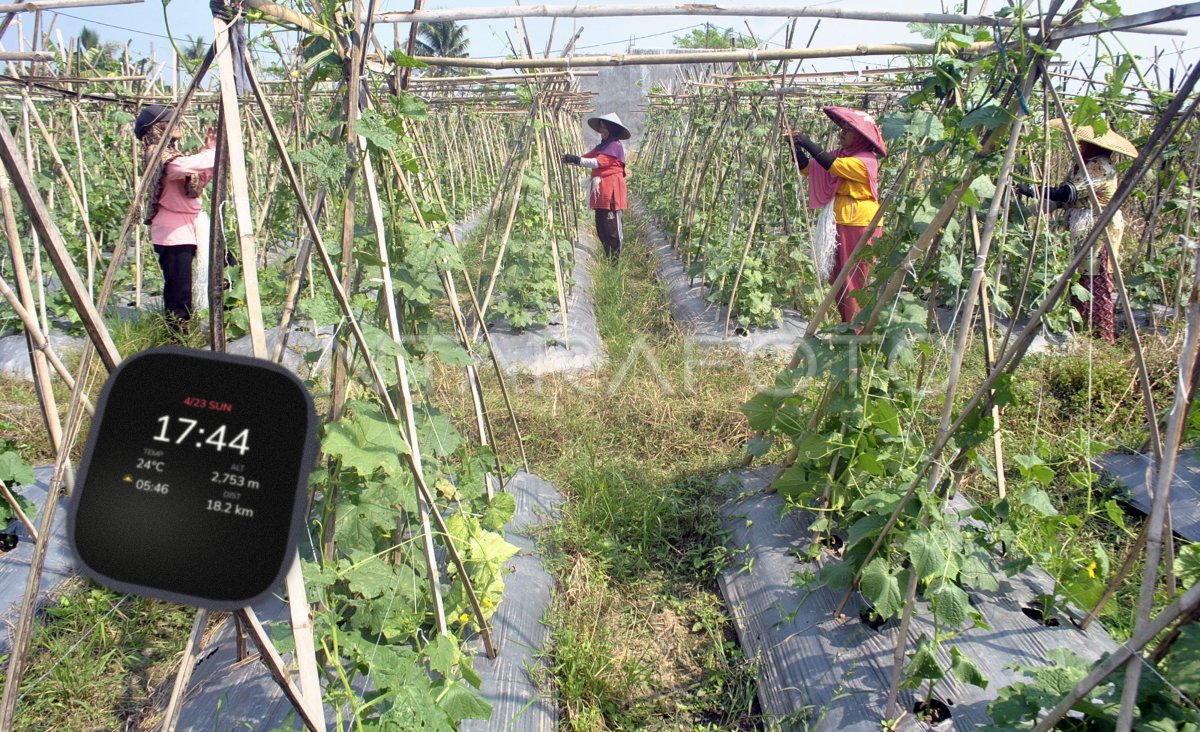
17:44
